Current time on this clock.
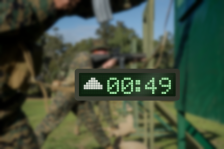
0:49
